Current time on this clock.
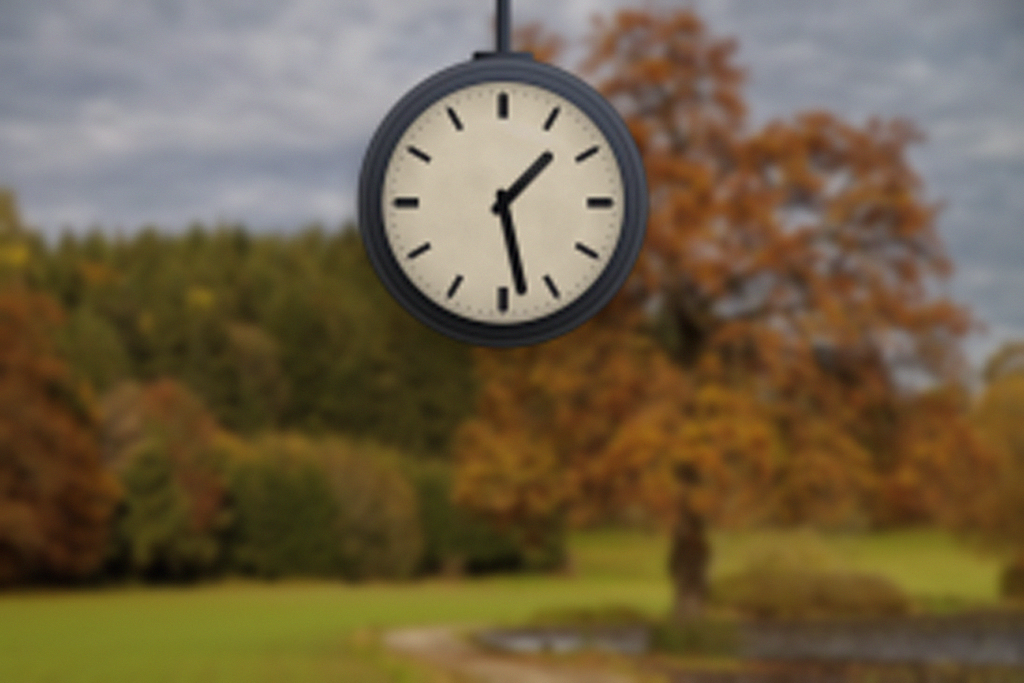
1:28
